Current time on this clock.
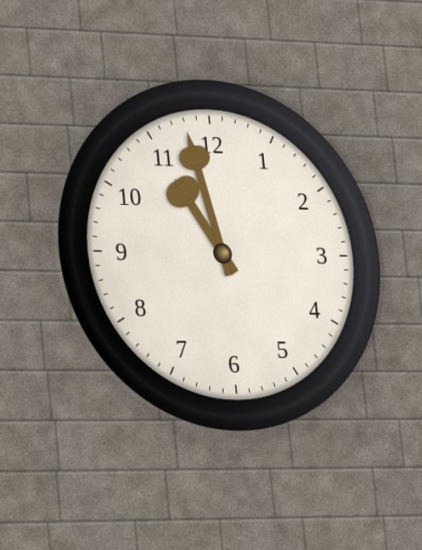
10:58
